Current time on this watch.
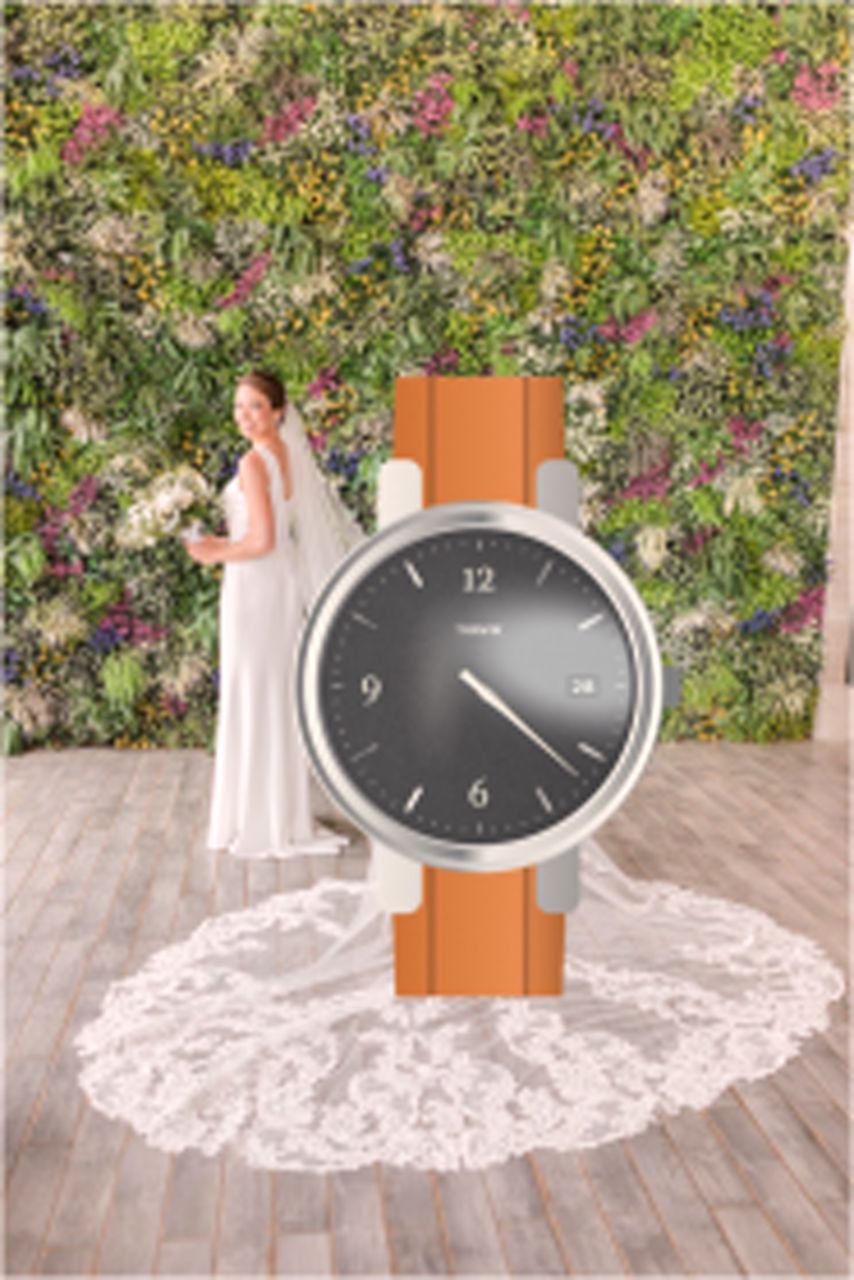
4:22
